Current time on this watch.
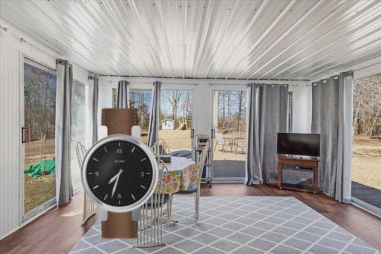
7:33
